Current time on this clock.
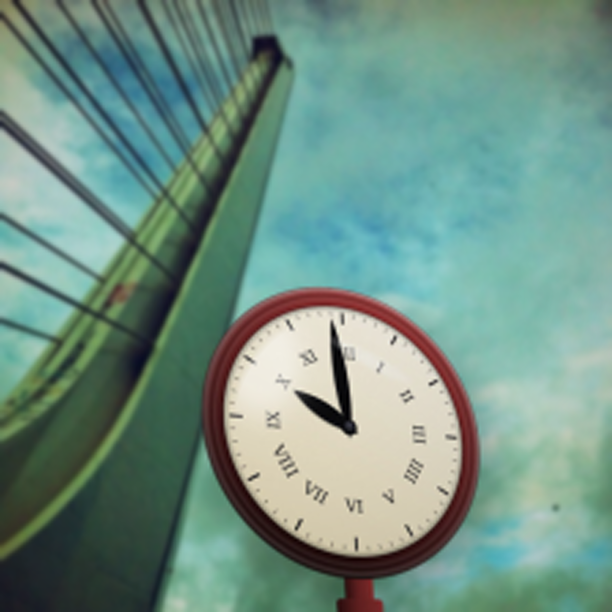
9:59
